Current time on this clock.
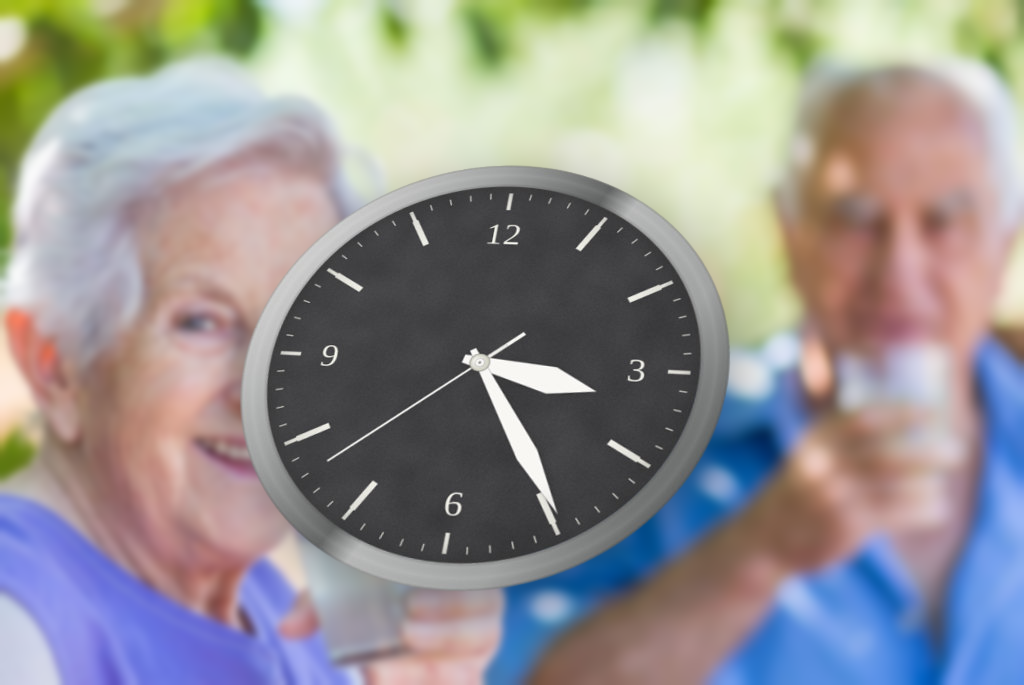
3:24:38
